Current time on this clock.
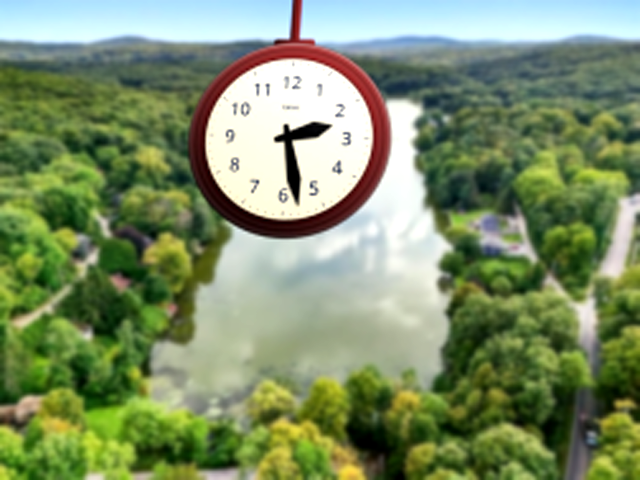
2:28
